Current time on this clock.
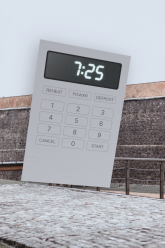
7:25
